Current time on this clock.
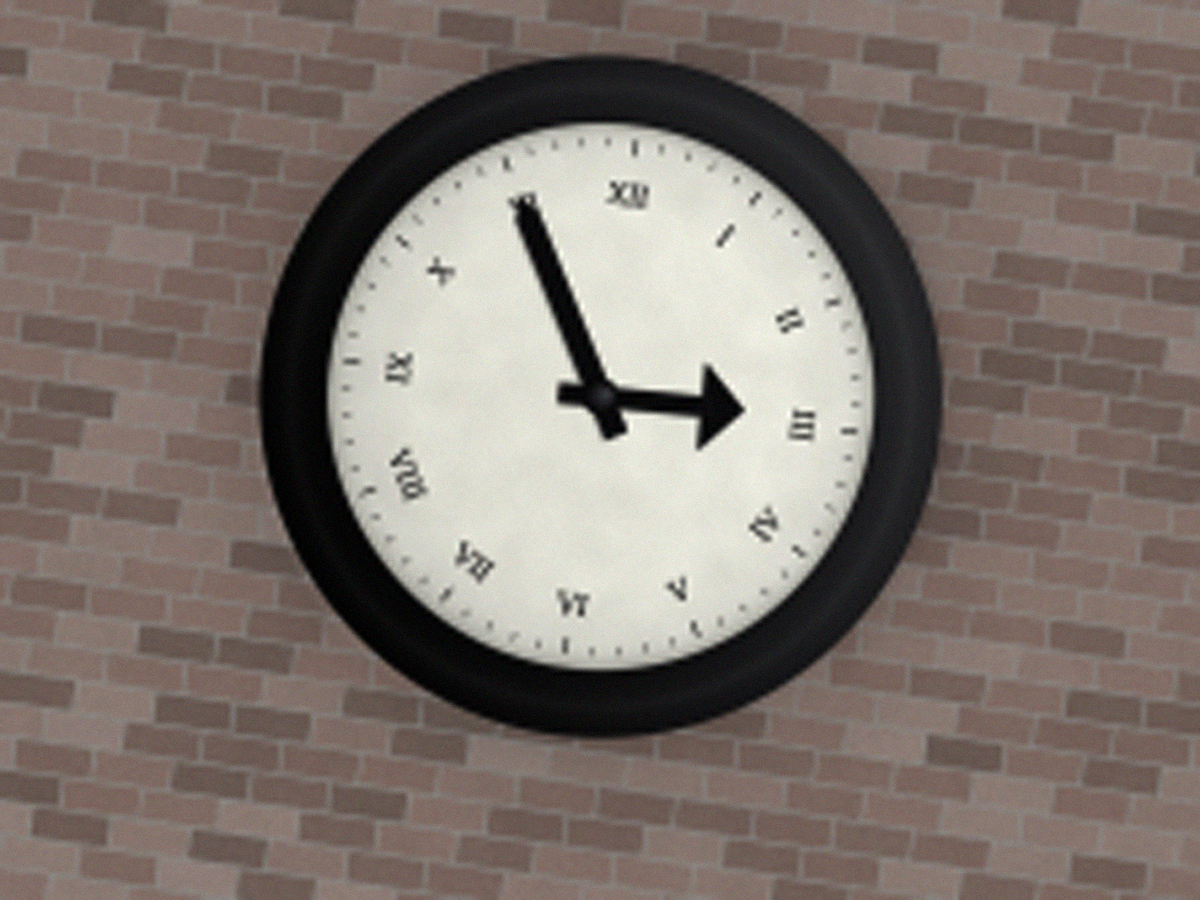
2:55
